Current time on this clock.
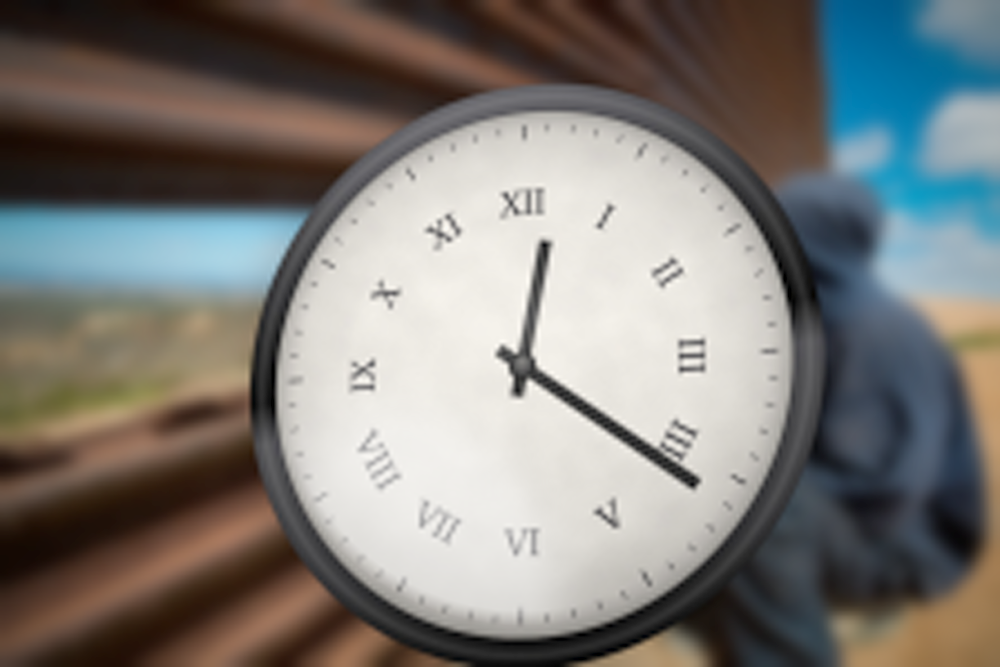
12:21
